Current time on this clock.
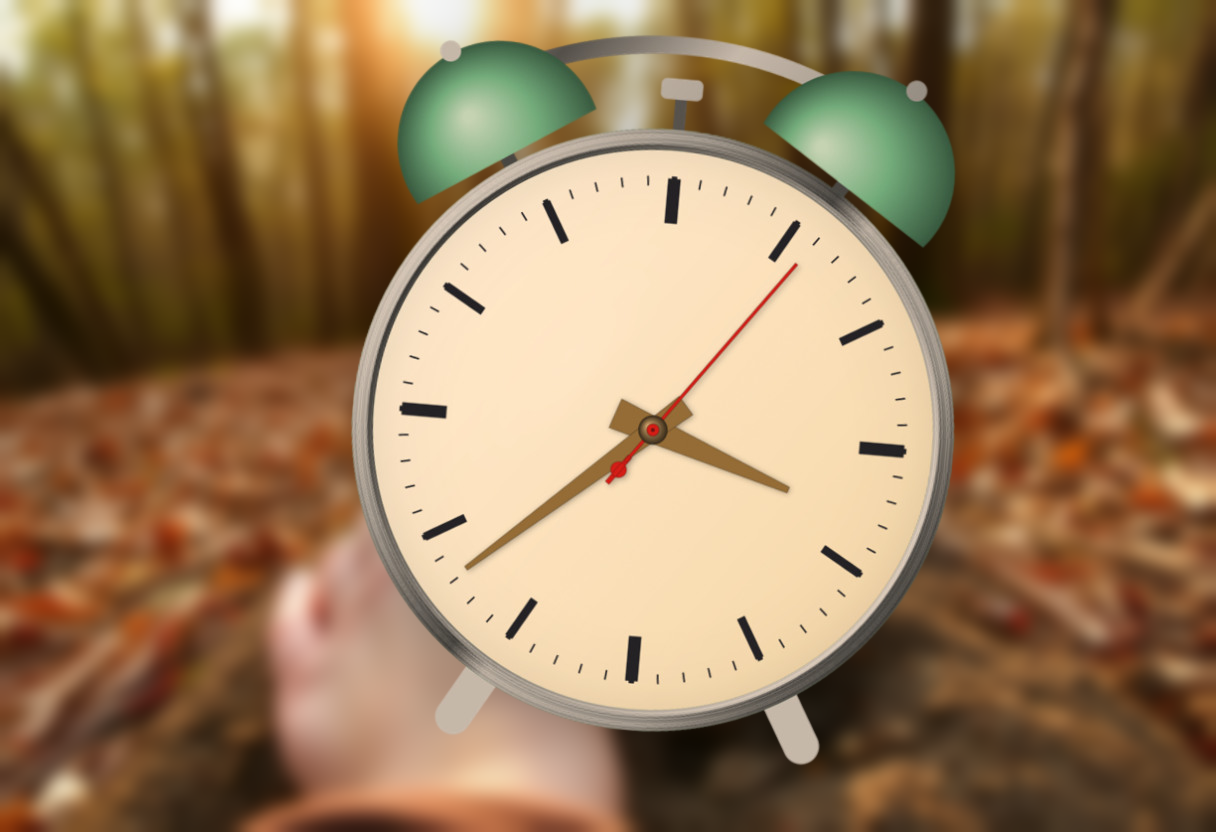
3:38:06
